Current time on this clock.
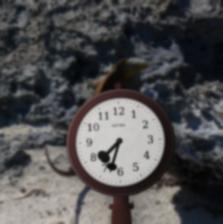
7:33
